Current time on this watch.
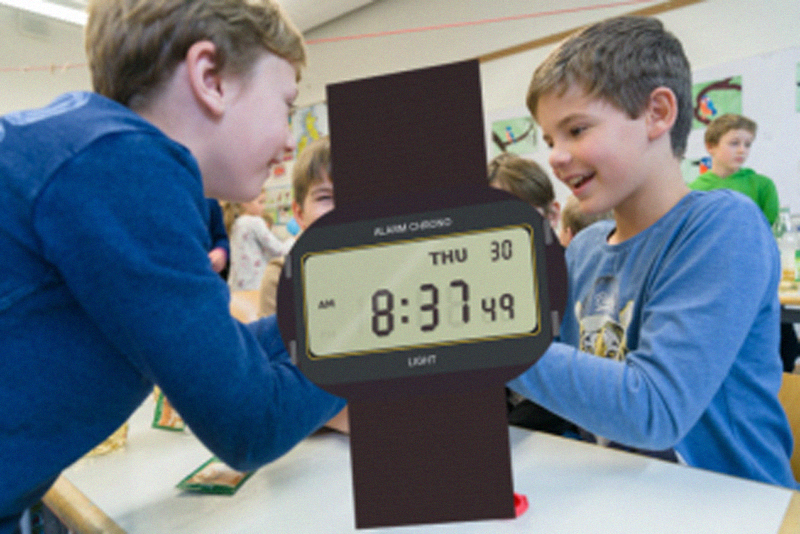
8:37:49
